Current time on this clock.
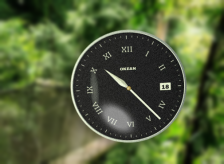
10:23
